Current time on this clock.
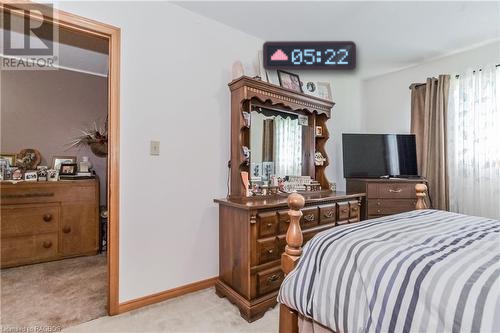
5:22
